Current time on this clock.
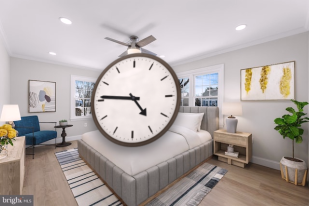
4:46
